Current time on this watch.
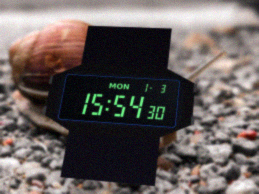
15:54:30
